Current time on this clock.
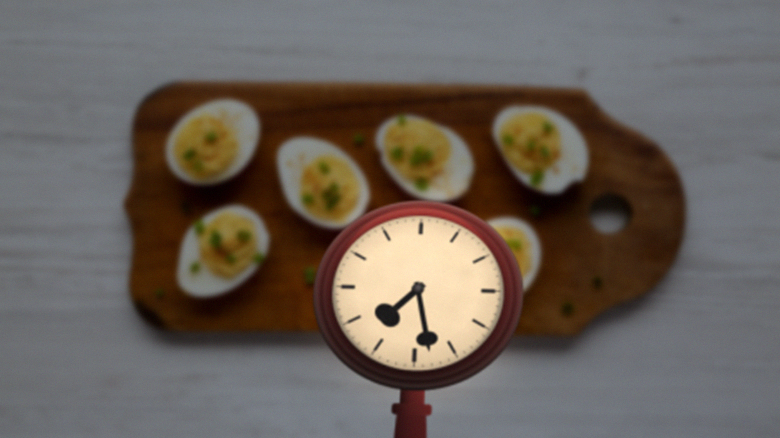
7:28
